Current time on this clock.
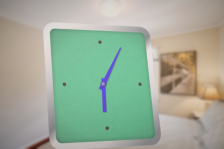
6:05
